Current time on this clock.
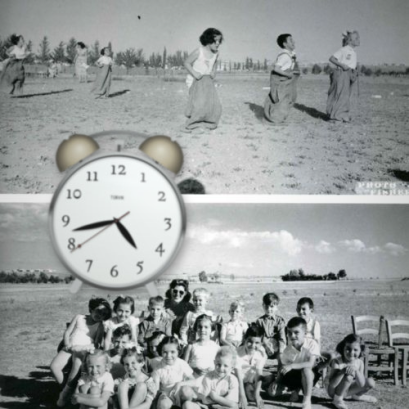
4:42:39
